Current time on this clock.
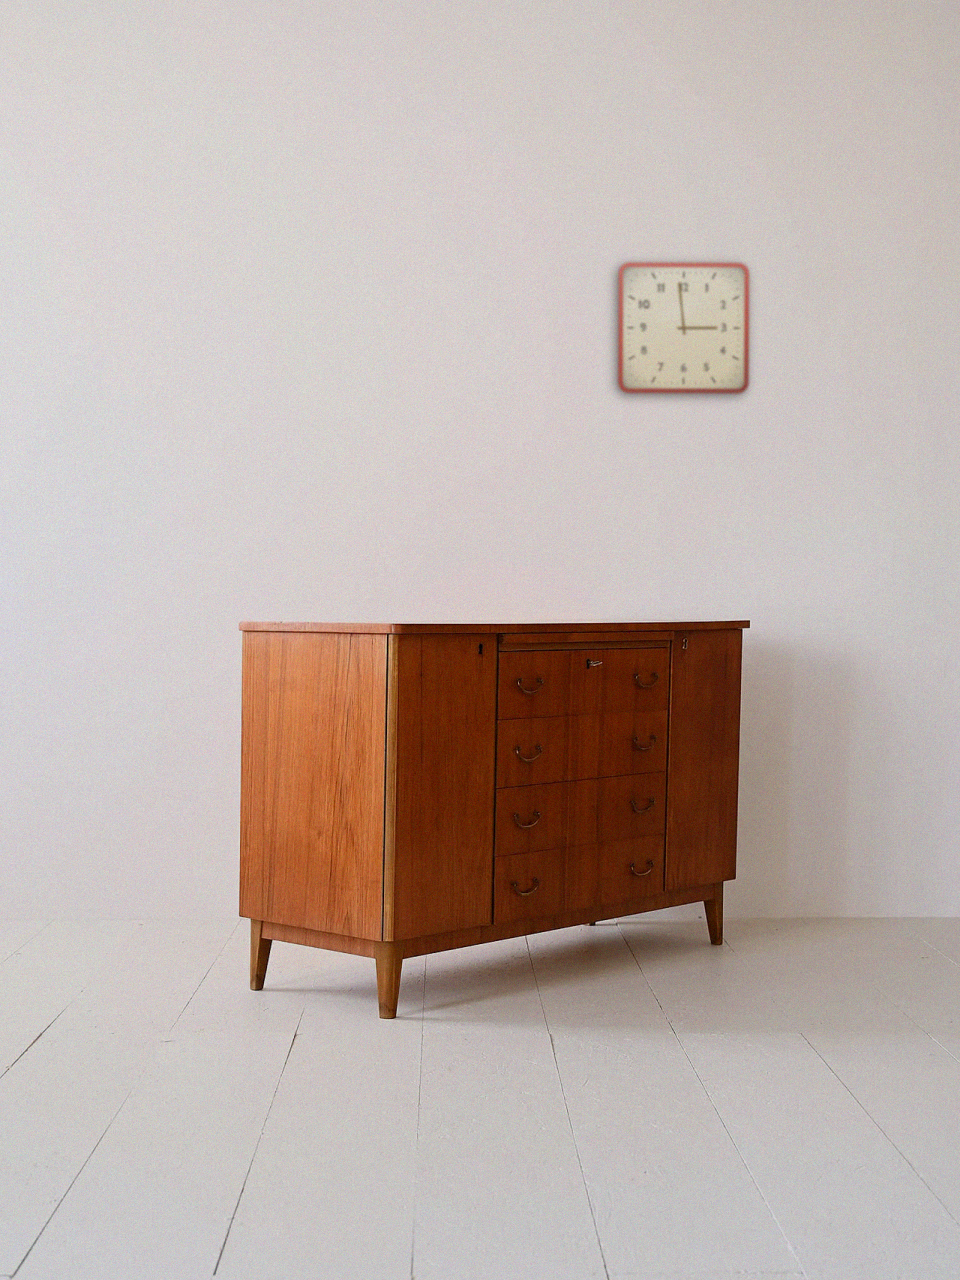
2:59
